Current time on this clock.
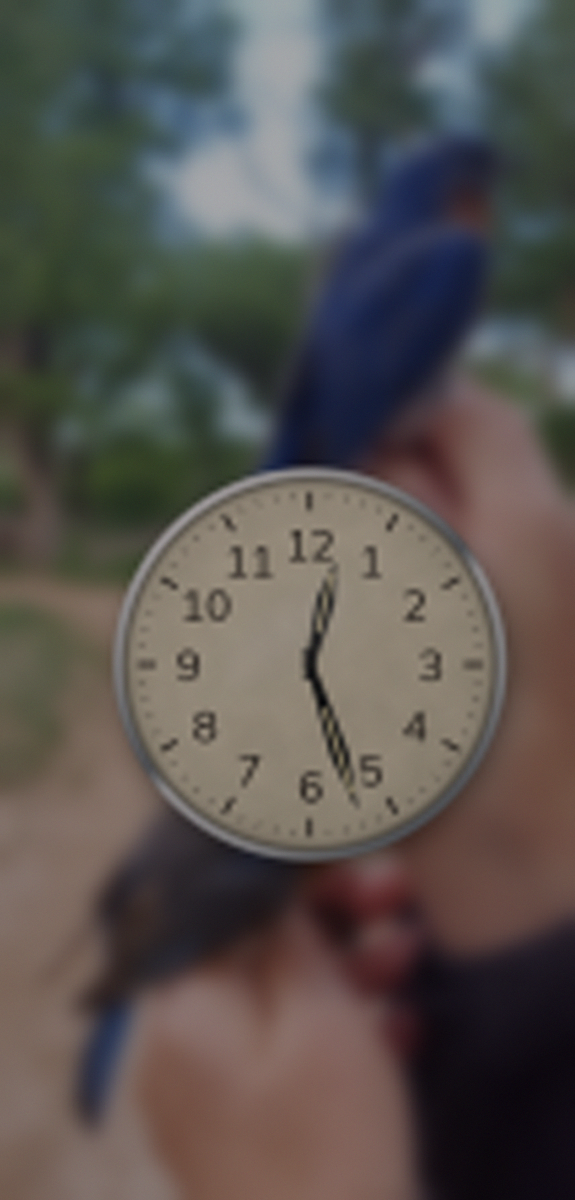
12:27
